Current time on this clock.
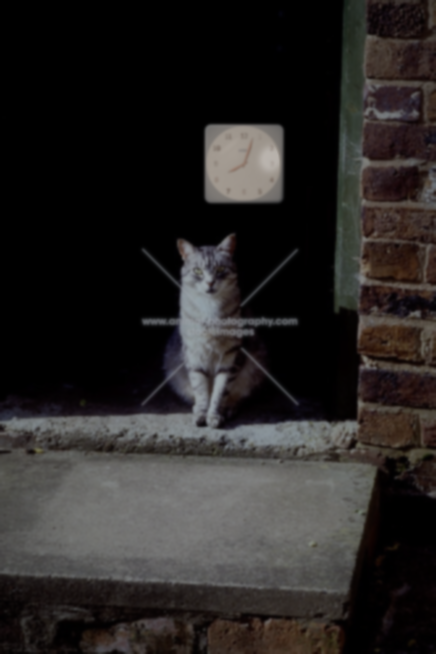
8:03
